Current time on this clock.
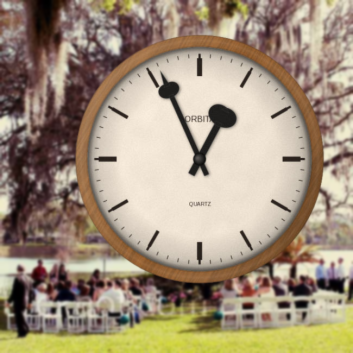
12:56
